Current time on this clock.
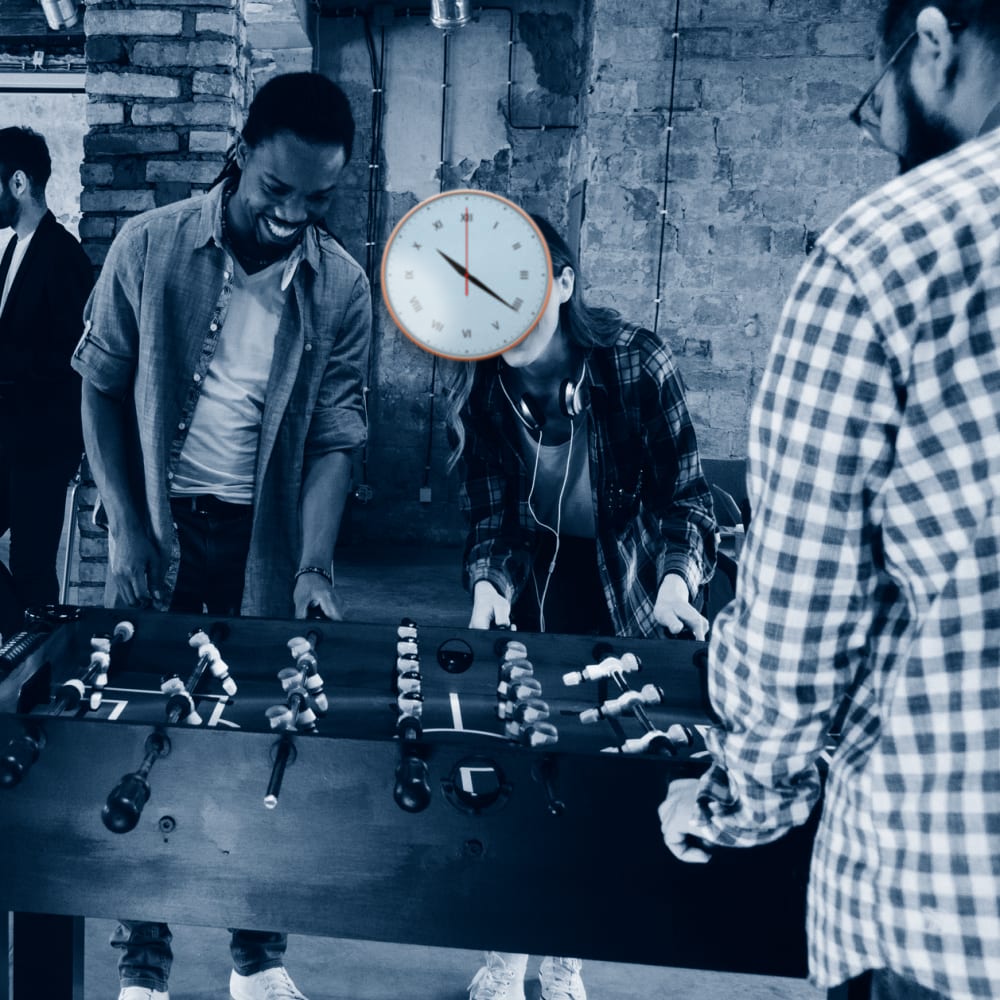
10:21:00
